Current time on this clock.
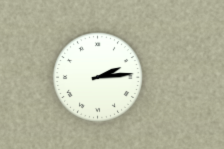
2:14
